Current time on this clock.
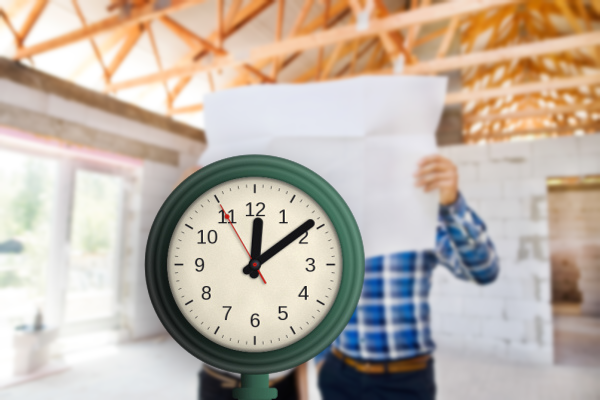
12:08:55
